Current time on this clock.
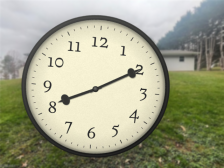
8:10
